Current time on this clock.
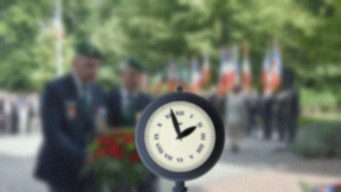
1:57
